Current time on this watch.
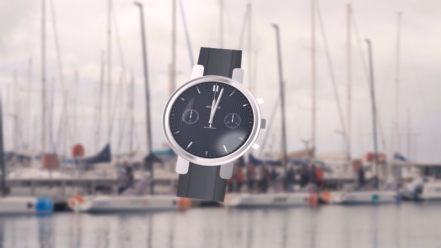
12:02
